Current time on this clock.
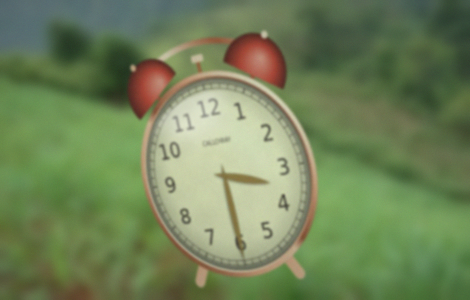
3:30
